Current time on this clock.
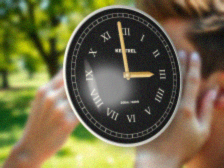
2:59
